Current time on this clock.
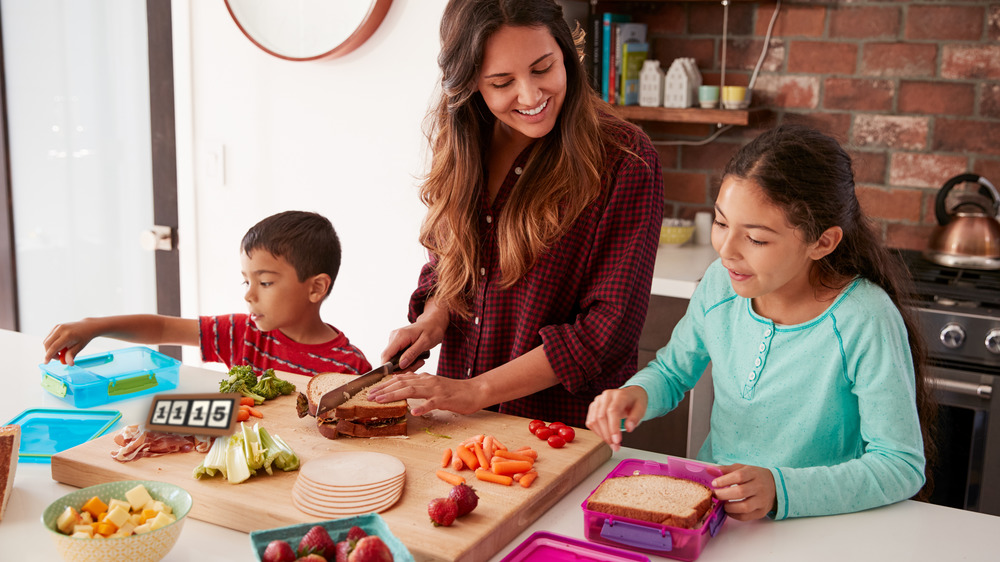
11:15
